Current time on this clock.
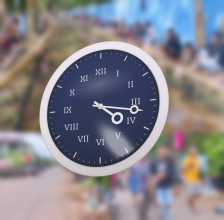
4:17
